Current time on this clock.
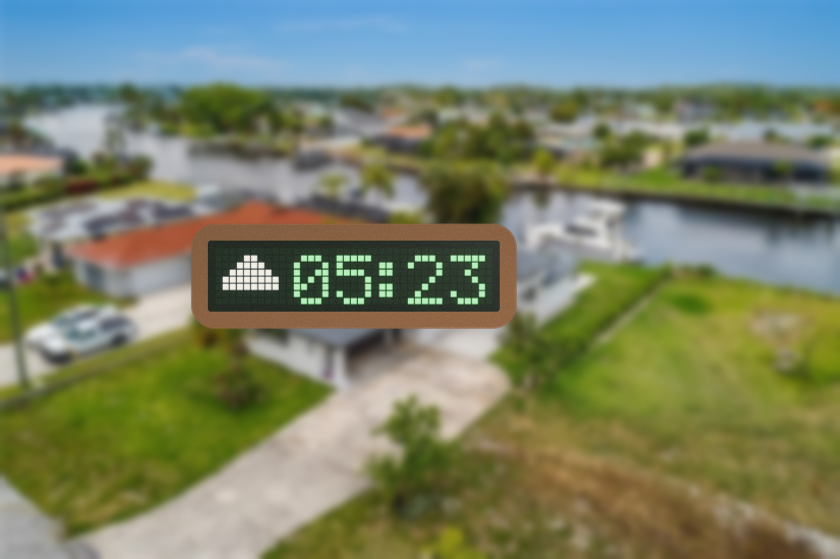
5:23
